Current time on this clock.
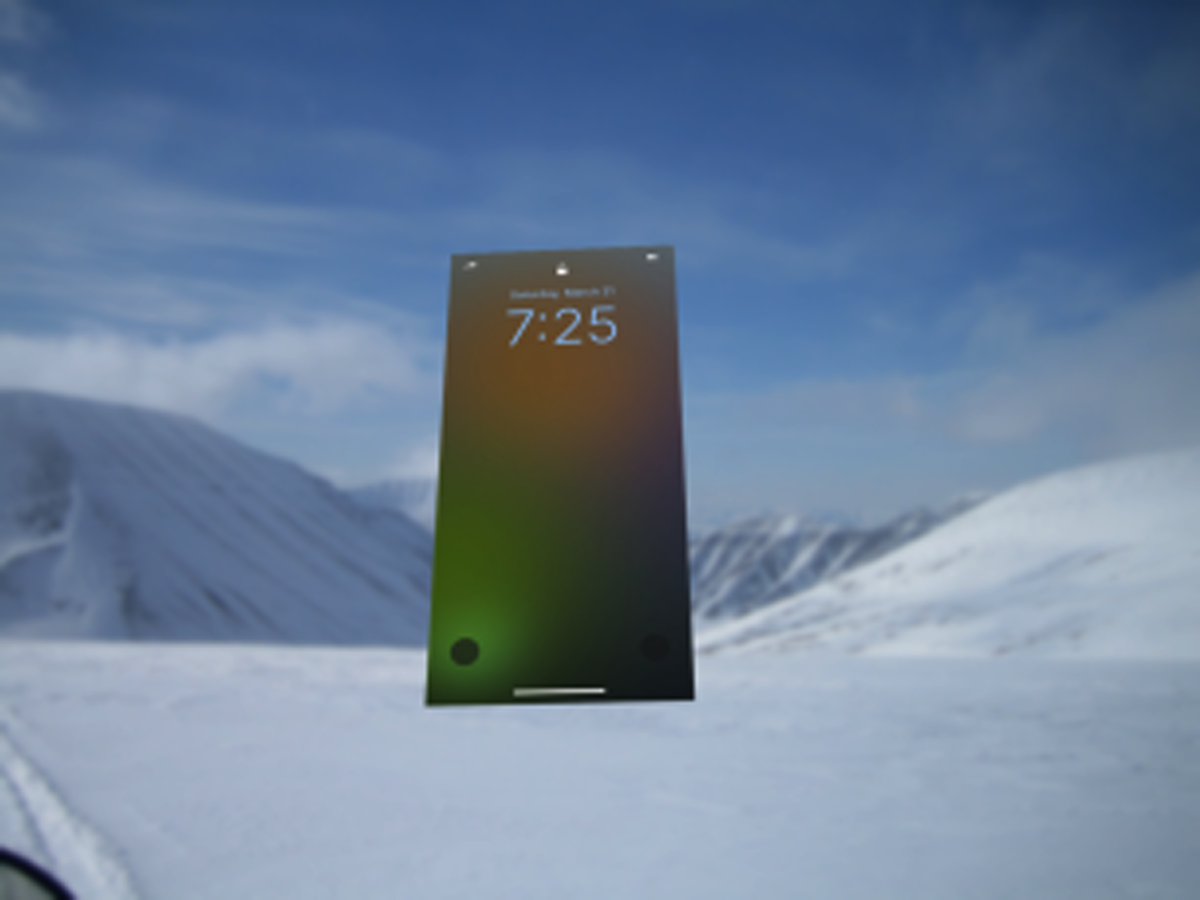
7:25
